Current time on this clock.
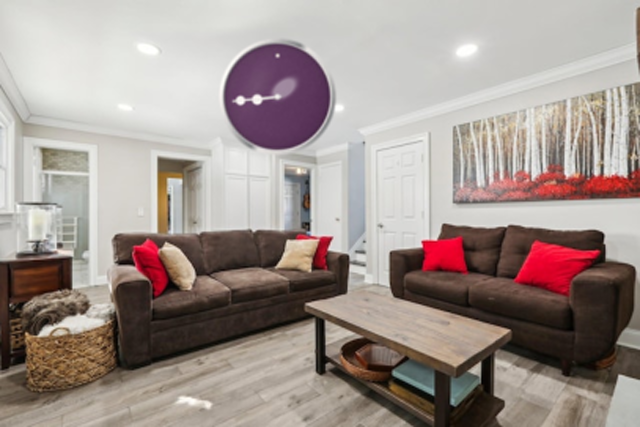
8:44
